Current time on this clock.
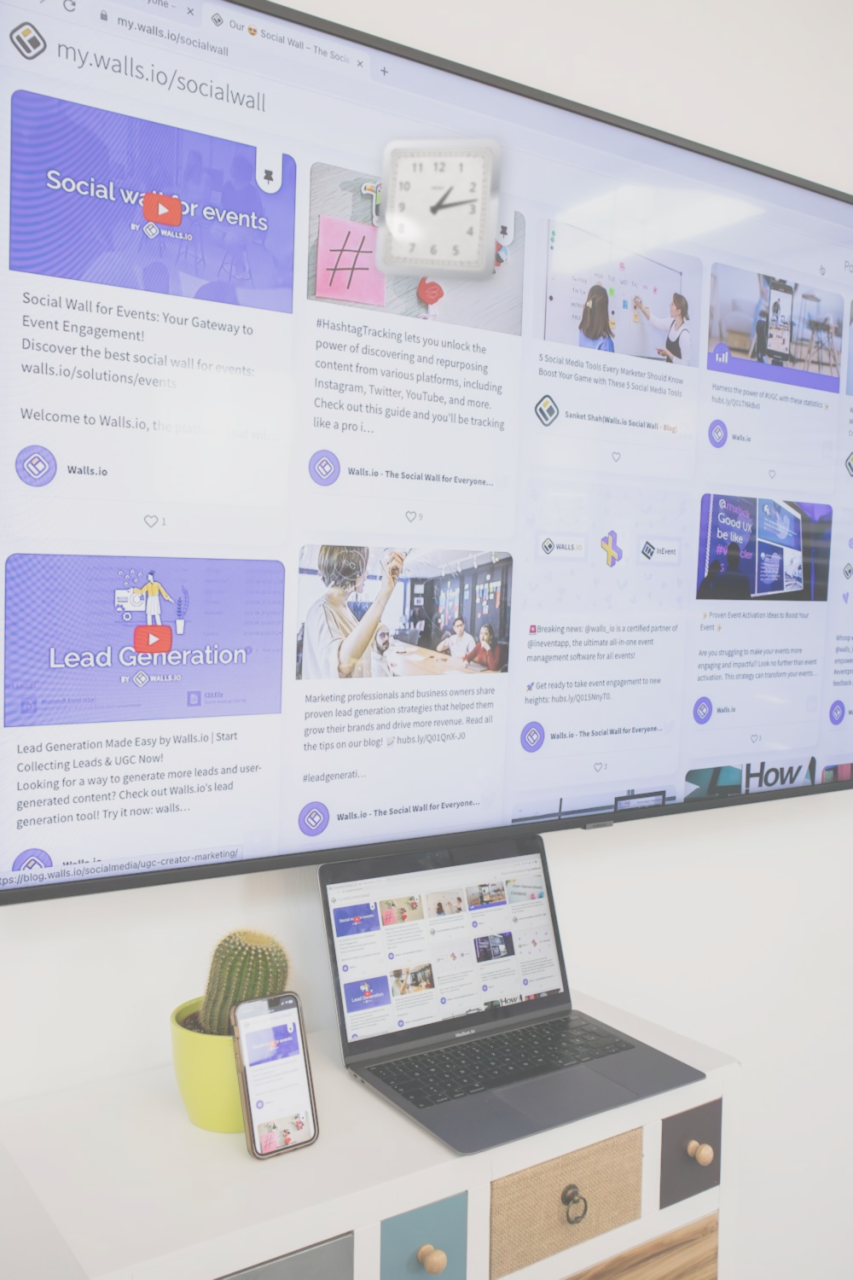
1:13
